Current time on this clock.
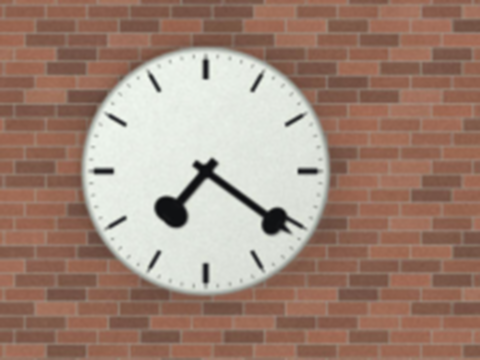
7:21
